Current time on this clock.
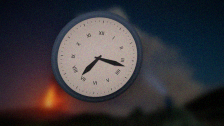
7:17
